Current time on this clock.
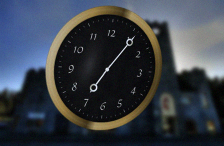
7:06
